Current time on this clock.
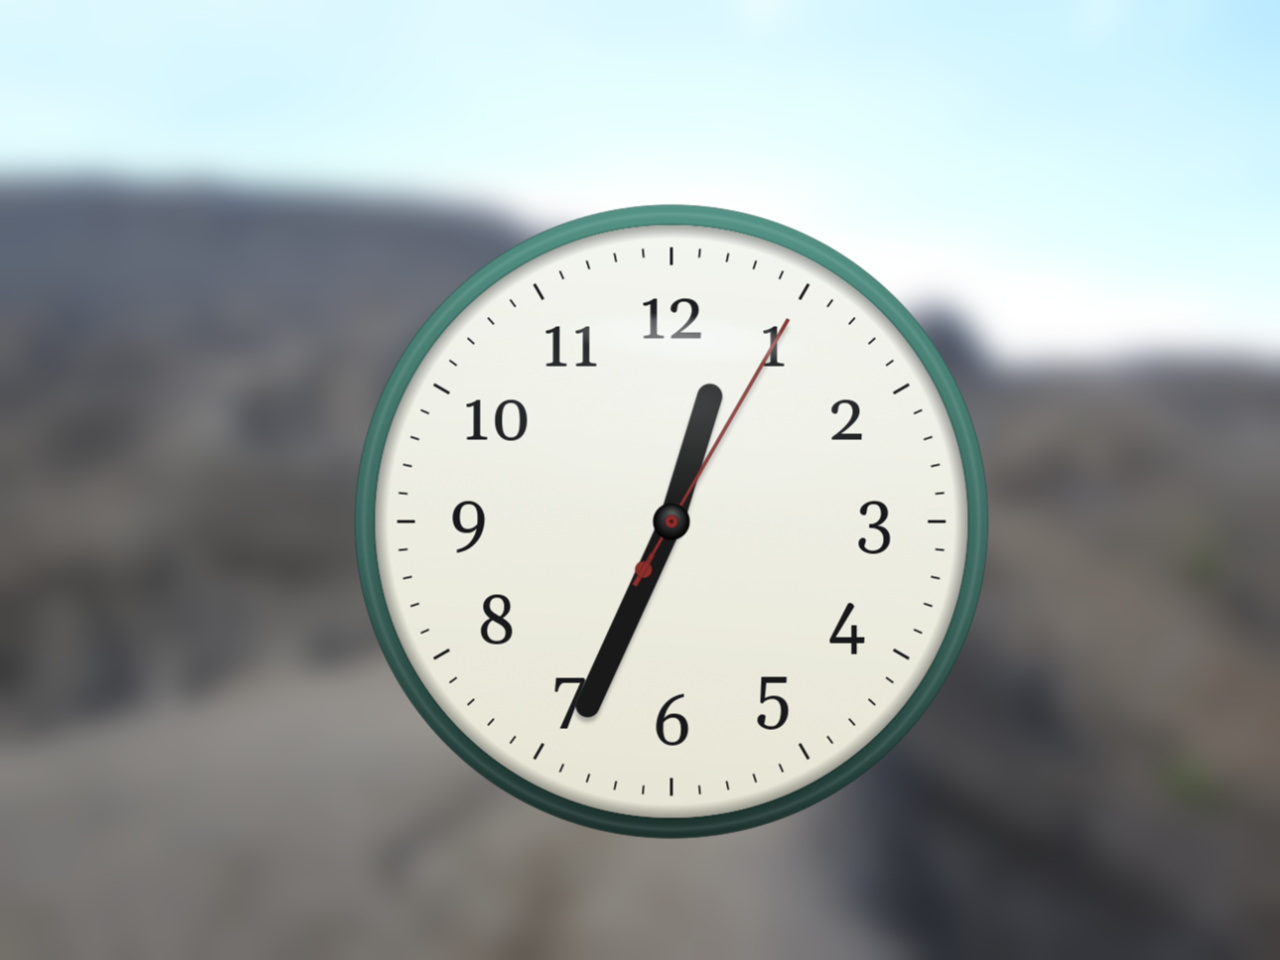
12:34:05
